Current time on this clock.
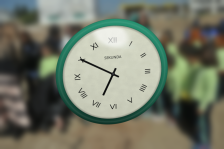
6:50
